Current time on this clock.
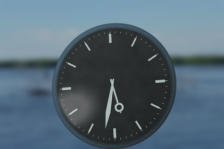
5:32
